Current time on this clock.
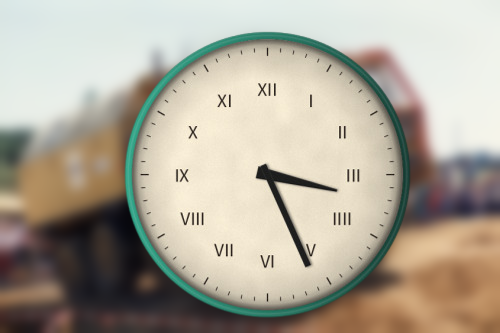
3:26
